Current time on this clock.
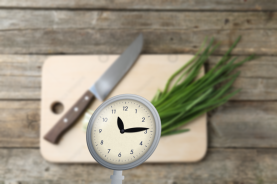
11:14
